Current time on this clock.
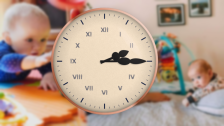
2:15
